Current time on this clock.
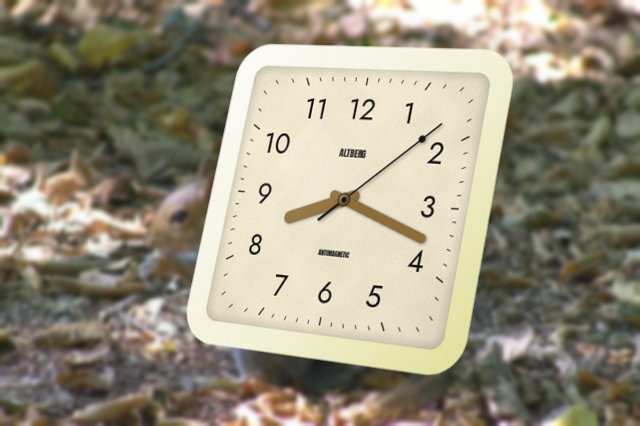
8:18:08
